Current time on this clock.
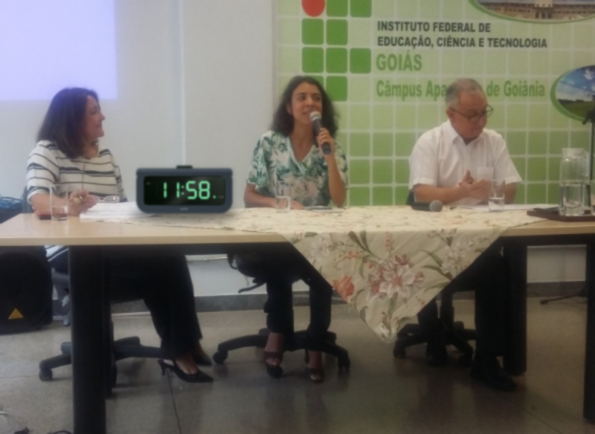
11:58
